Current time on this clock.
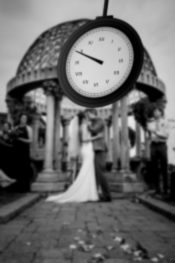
9:49
